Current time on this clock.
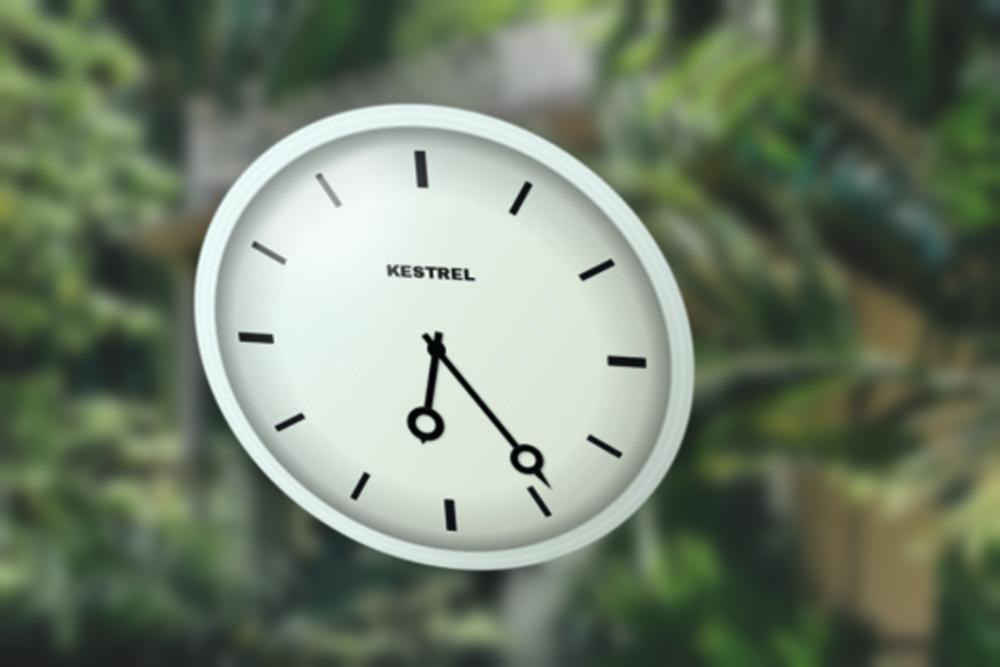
6:24
